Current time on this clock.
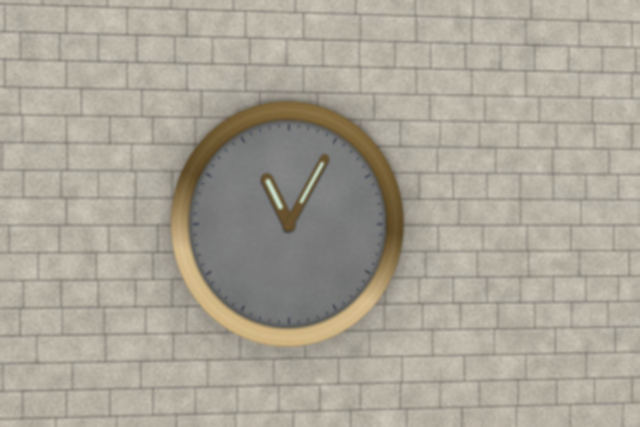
11:05
